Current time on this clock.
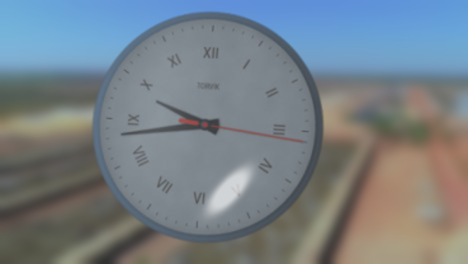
9:43:16
